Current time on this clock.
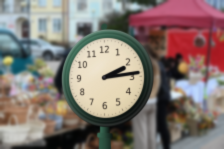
2:14
